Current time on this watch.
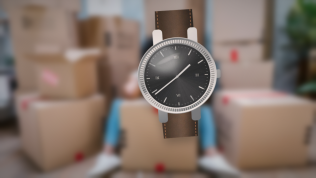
1:39
